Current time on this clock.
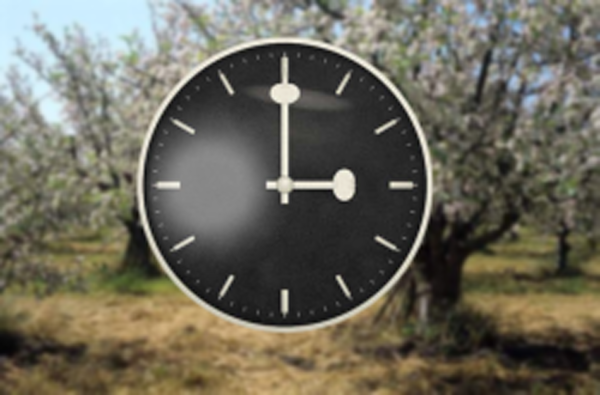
3:00
